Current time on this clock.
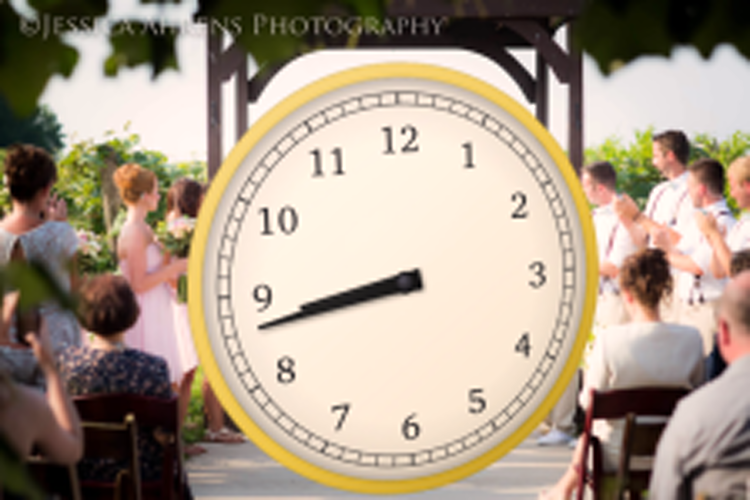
8:43
